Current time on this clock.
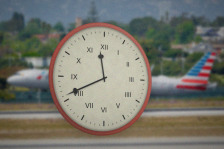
11:41
